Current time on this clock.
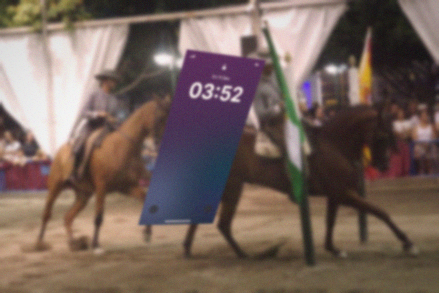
3:52
